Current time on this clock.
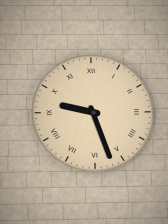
9:27
